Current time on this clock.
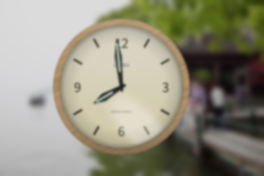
7:59
